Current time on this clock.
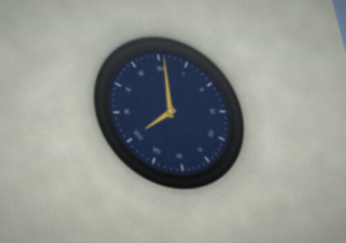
8:01
